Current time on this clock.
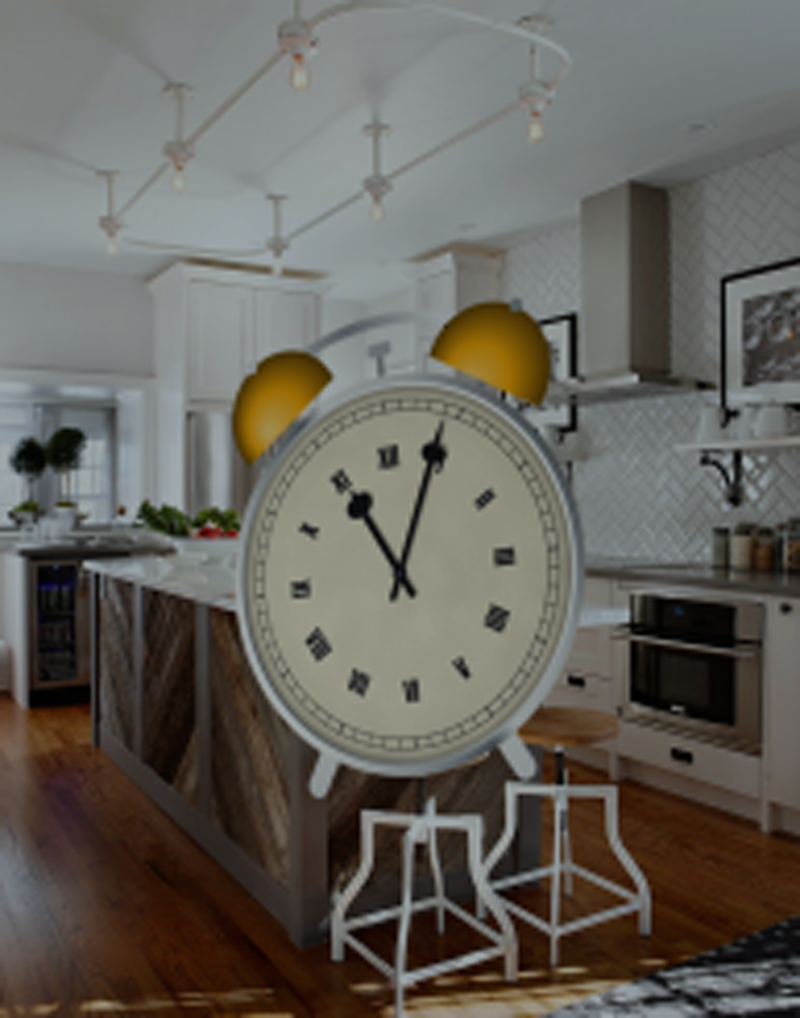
11:04
